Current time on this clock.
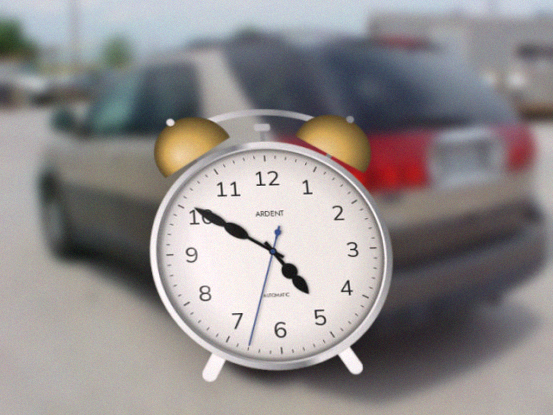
4:50:33
